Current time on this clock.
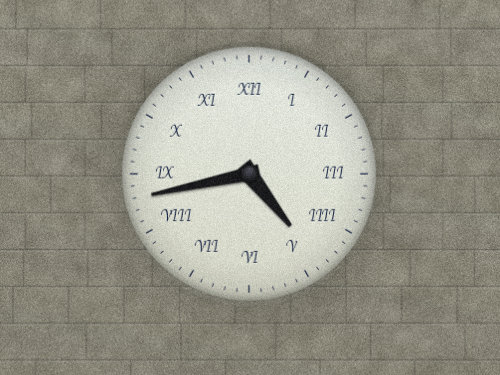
4:43
